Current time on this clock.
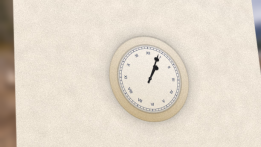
1:04
